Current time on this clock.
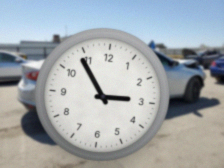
2:54
